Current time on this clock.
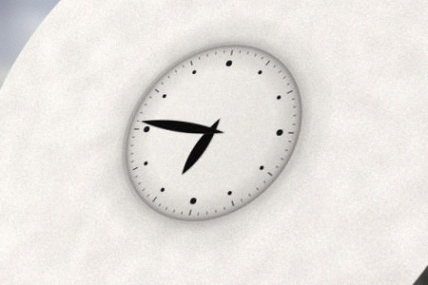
6:46
